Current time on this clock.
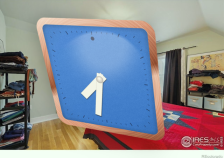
7:32
